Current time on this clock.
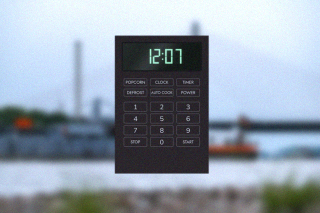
12:07
